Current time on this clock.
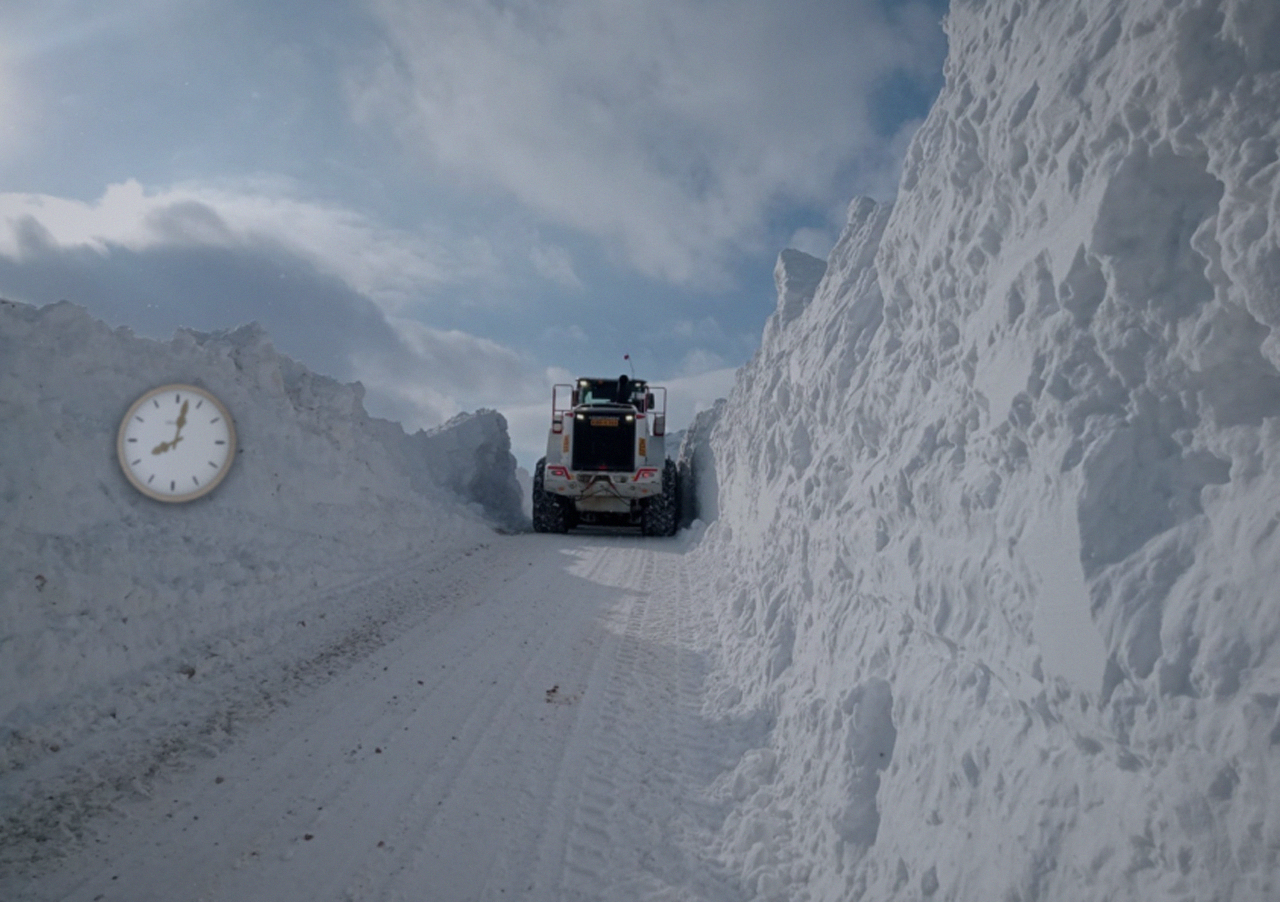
8:02
